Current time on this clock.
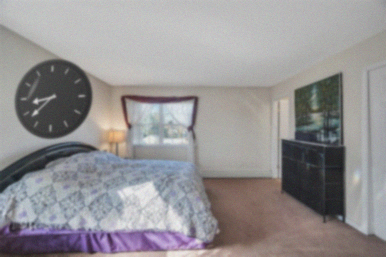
8:38
